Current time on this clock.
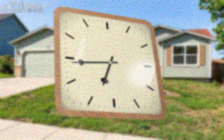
6:44
